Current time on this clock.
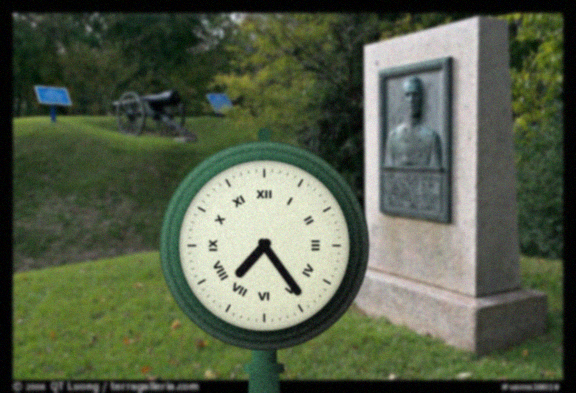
7:24
